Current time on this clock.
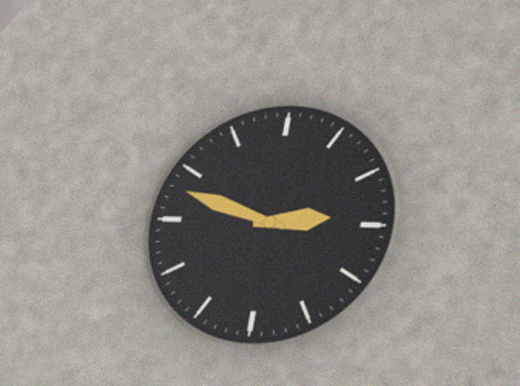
2:48
